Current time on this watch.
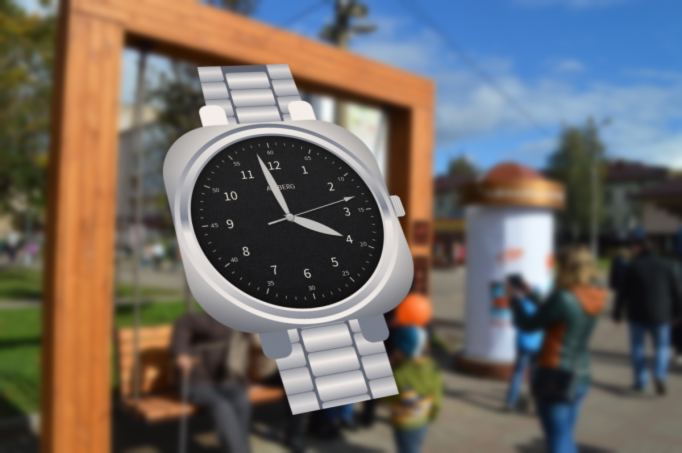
3:58:13
